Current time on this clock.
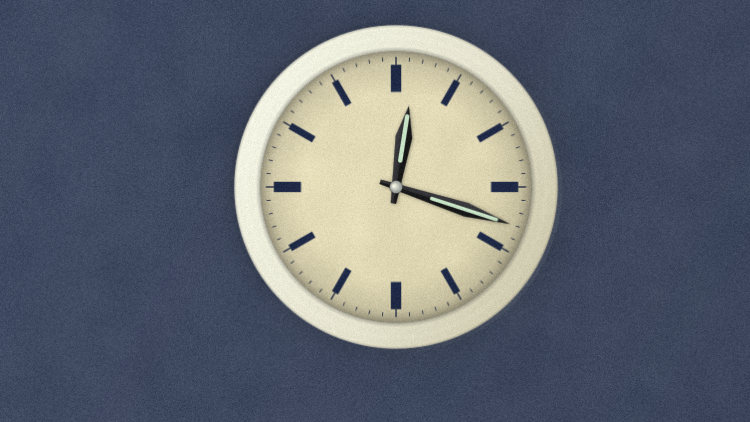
12:18
